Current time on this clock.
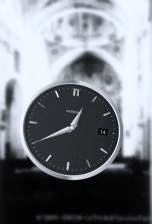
12:40
